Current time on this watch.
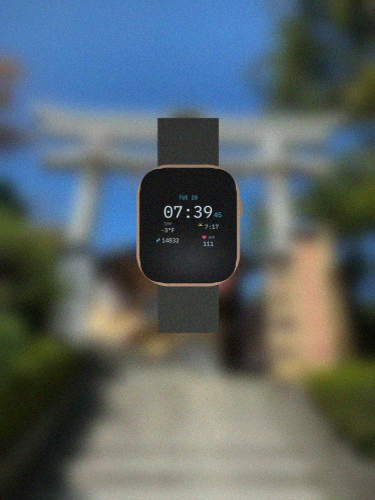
7:39
